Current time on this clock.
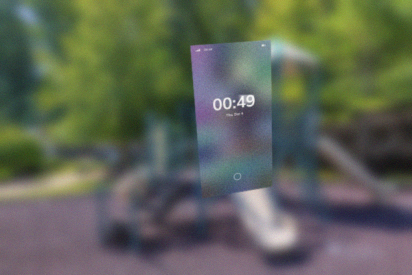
0:49
